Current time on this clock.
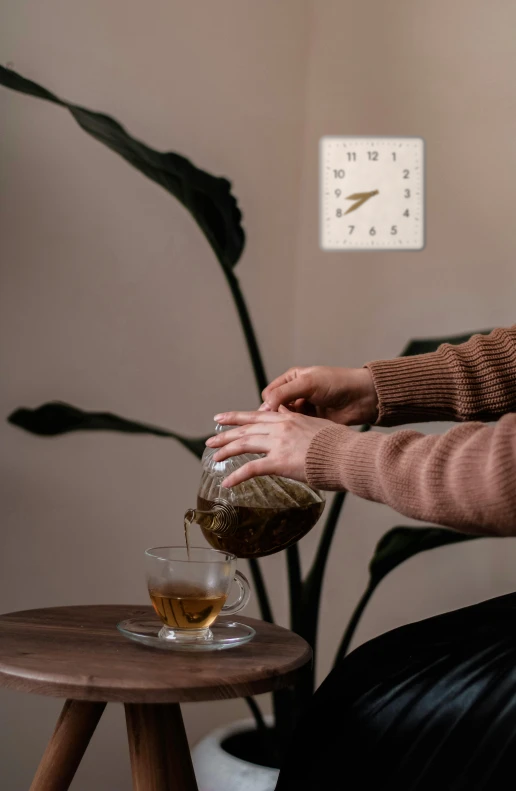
8:39
